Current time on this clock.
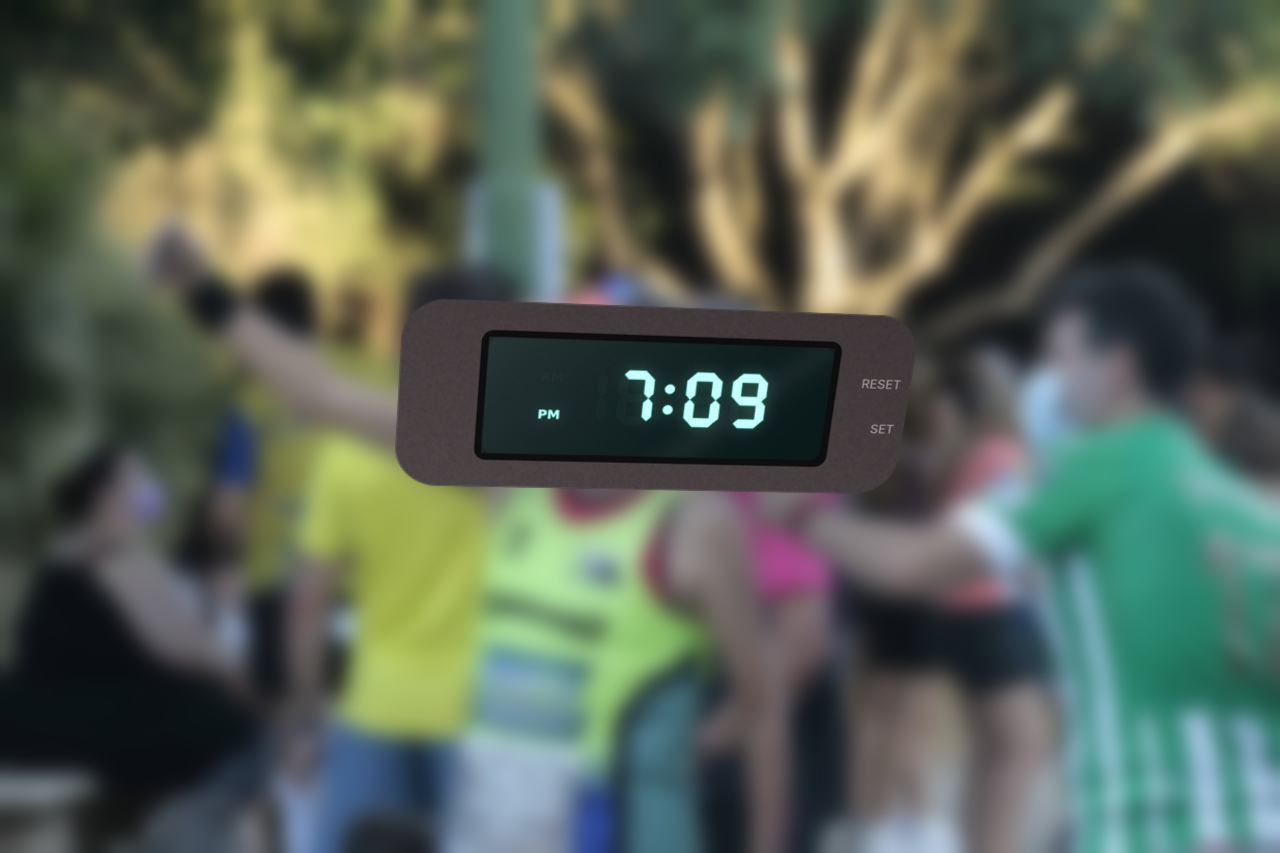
7:09
